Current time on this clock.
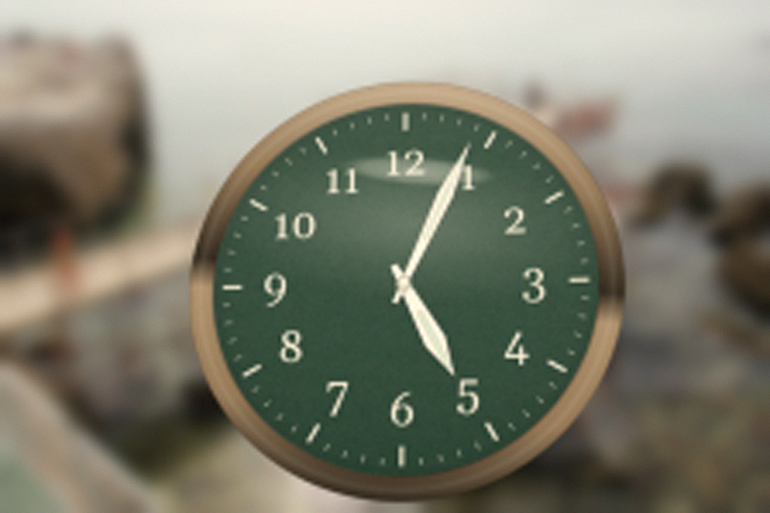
5:04
